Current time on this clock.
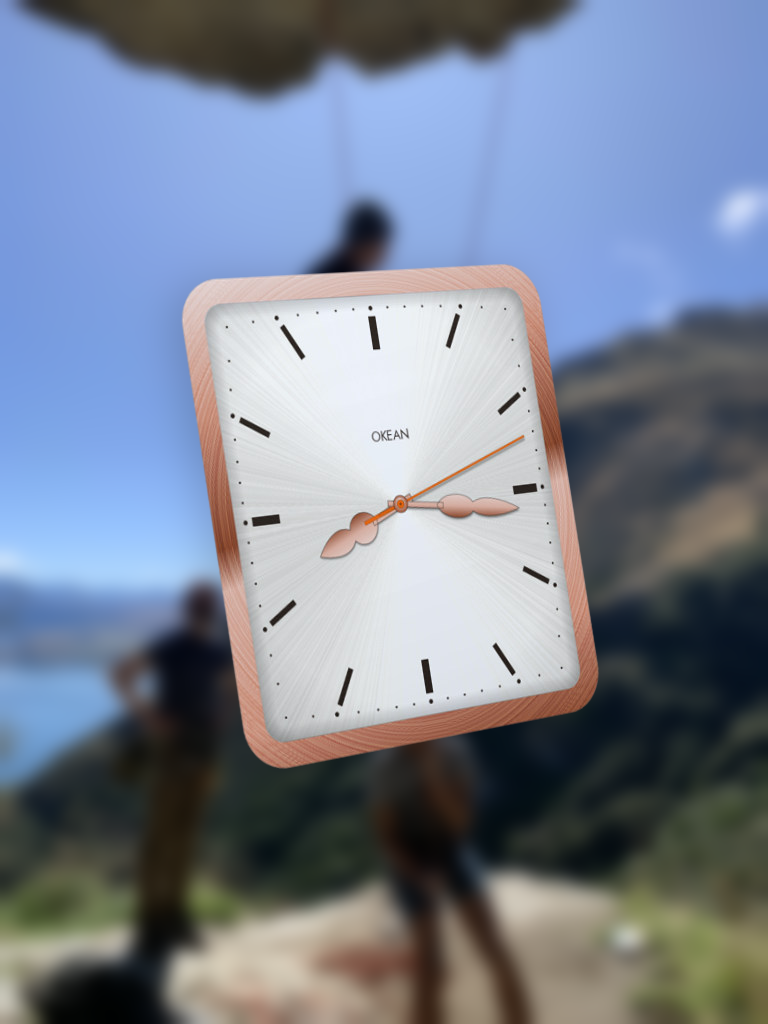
8:16:12
